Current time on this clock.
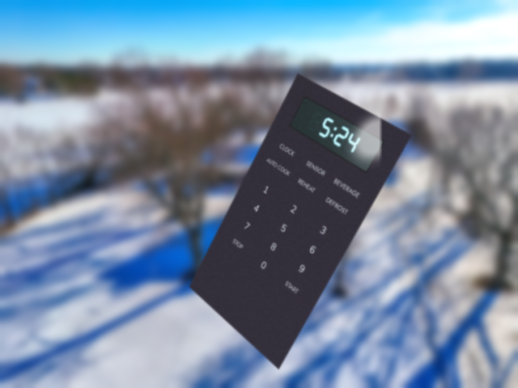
5:24
